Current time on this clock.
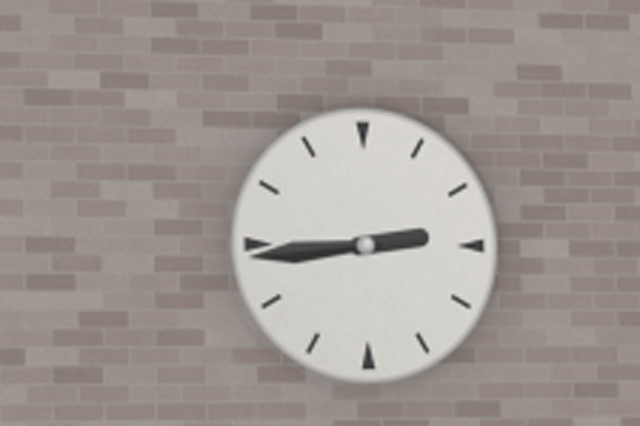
2:44
